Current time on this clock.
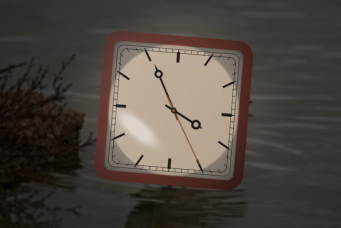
3:55:25
